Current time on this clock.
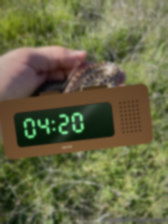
4:20
